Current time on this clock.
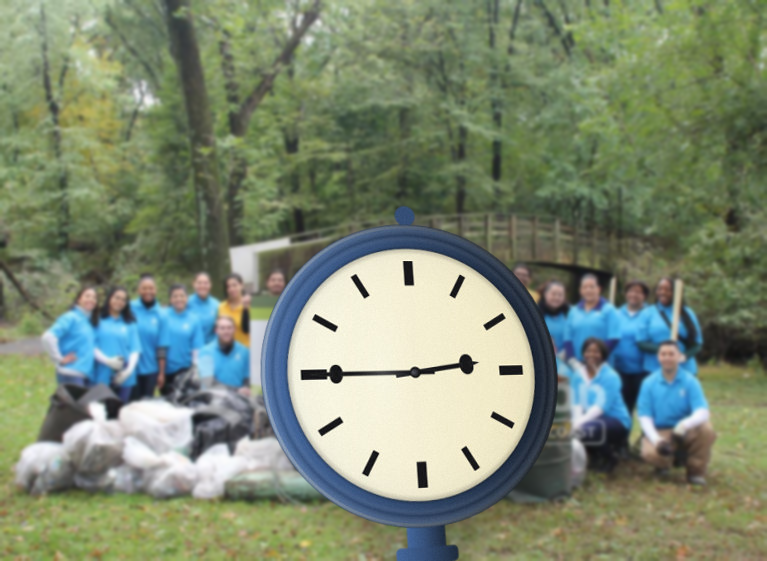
2:45
